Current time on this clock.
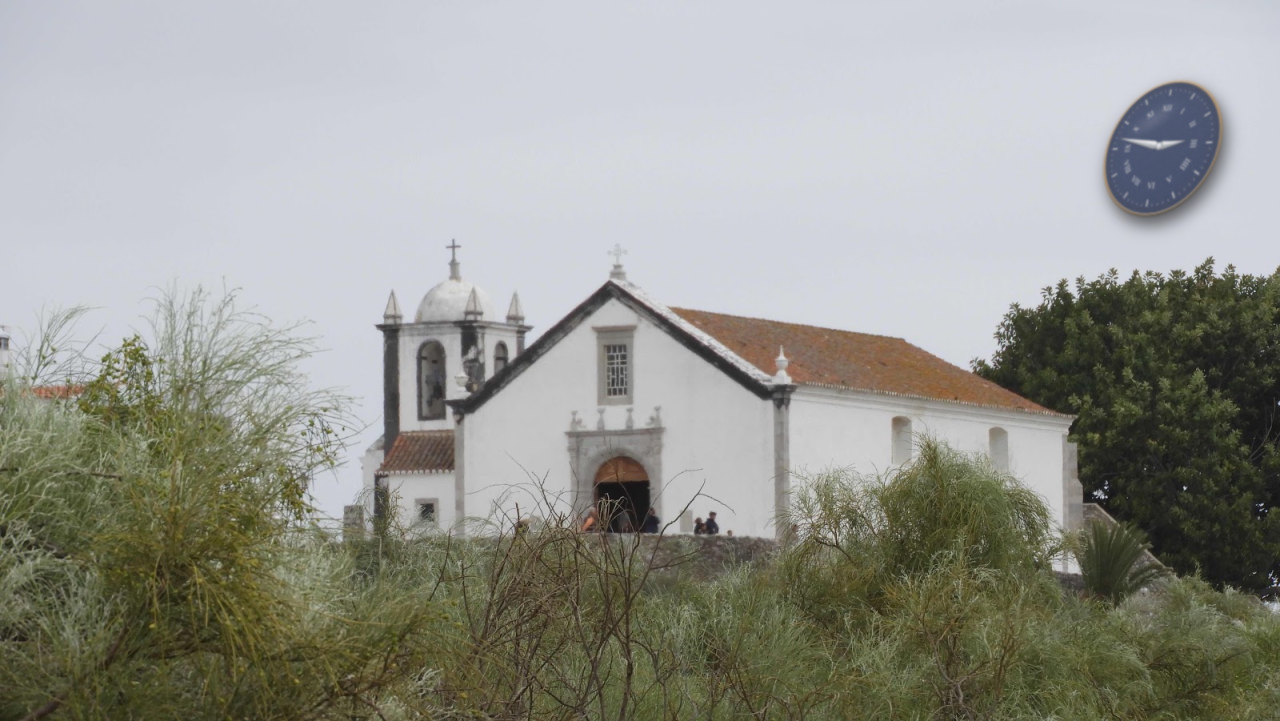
2:47
